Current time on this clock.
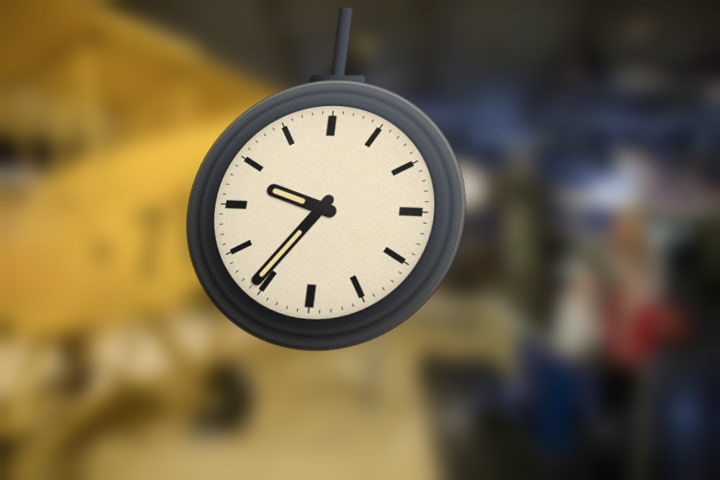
9:36
